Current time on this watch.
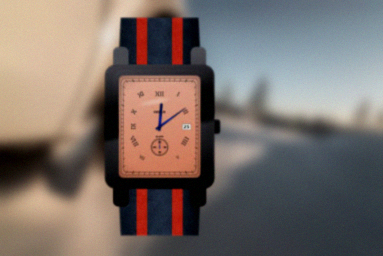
12:09
